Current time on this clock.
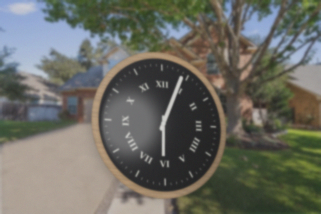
6:04
